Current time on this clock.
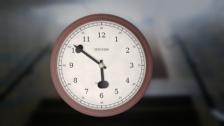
5:51
